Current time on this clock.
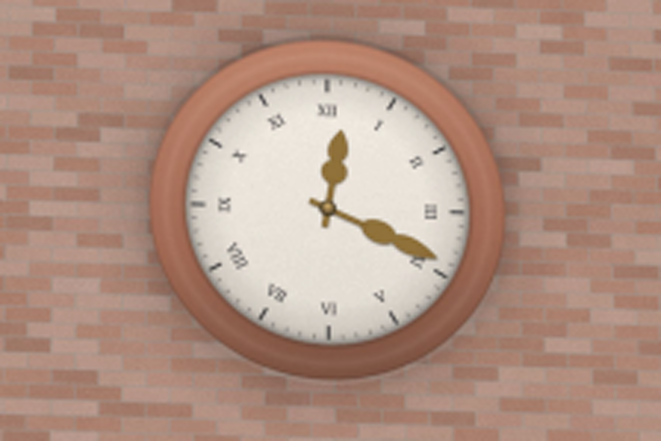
12:19
